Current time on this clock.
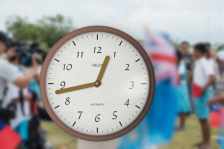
12:43
